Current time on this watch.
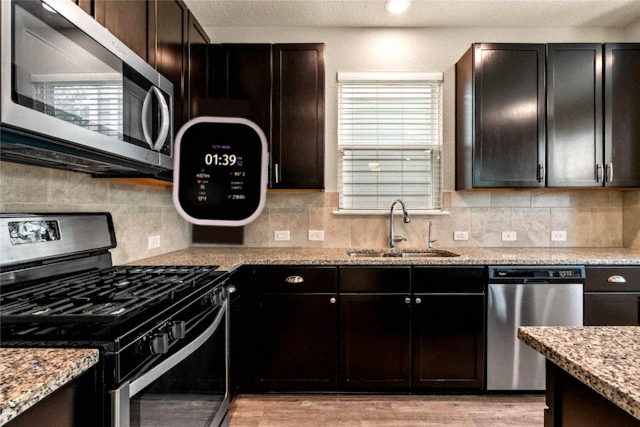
1:39
